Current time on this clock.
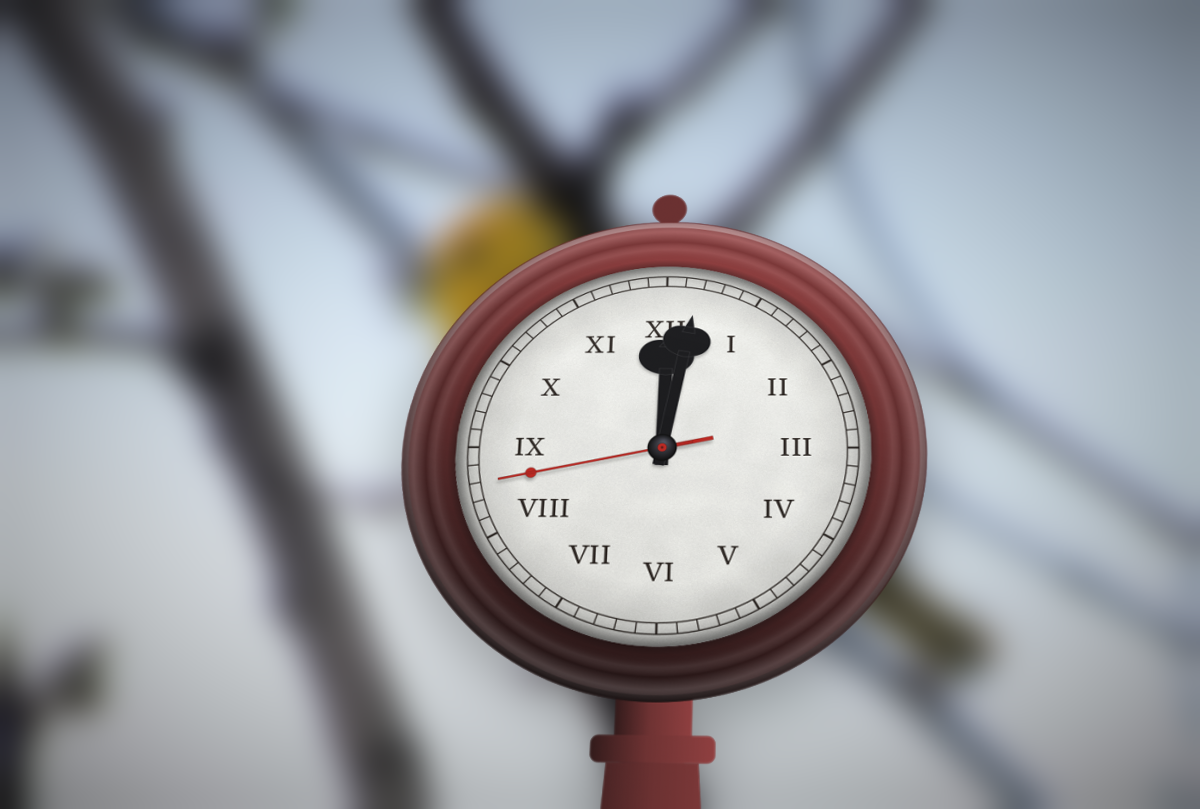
12:01:43
